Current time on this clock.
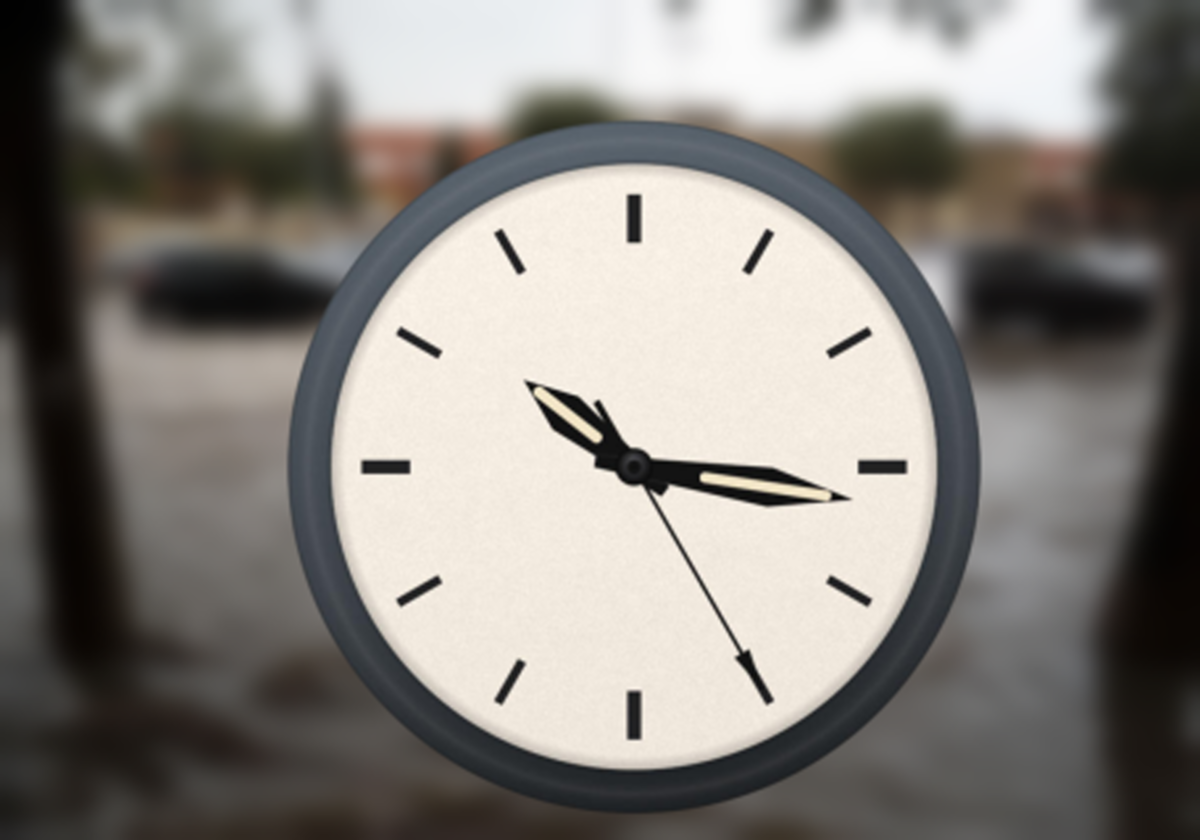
10:16:25
